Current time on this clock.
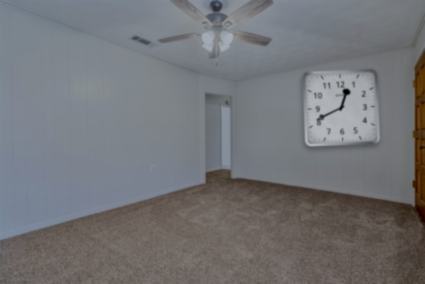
12:41
